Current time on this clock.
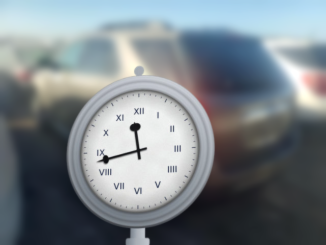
11:43
